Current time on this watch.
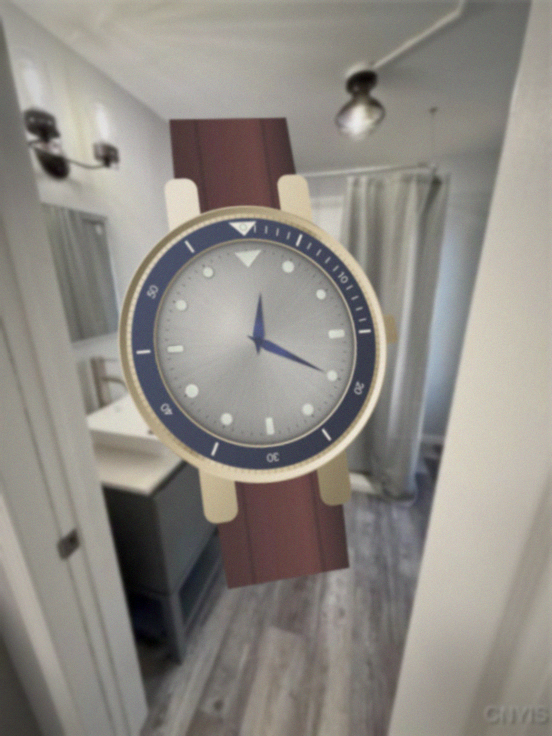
12:20
